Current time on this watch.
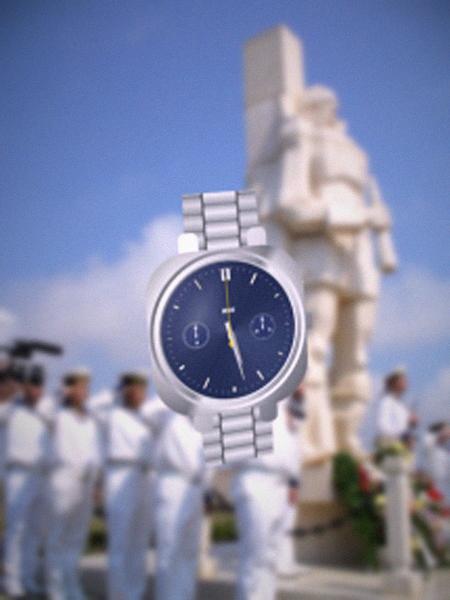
5:28
